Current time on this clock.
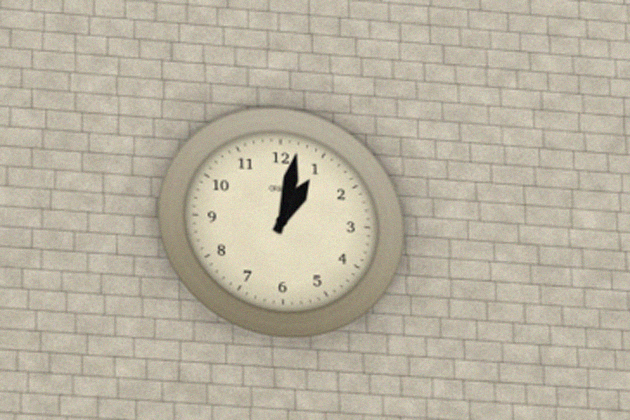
1:02
